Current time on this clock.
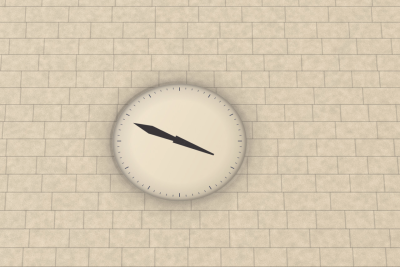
3:49
